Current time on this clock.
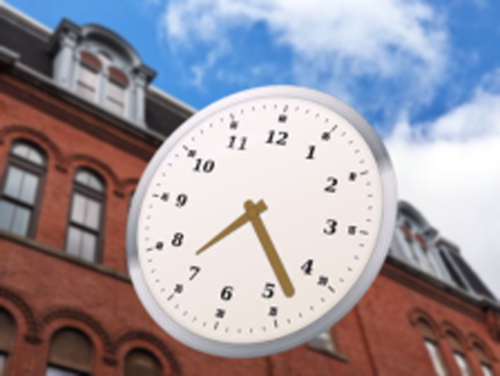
7:23
